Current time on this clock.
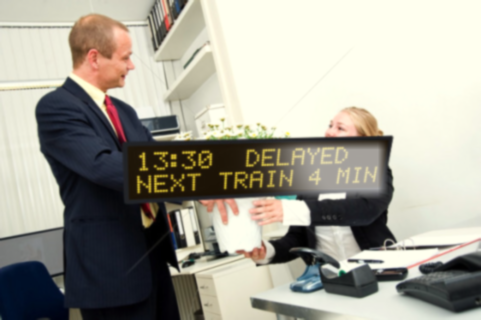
13:30
